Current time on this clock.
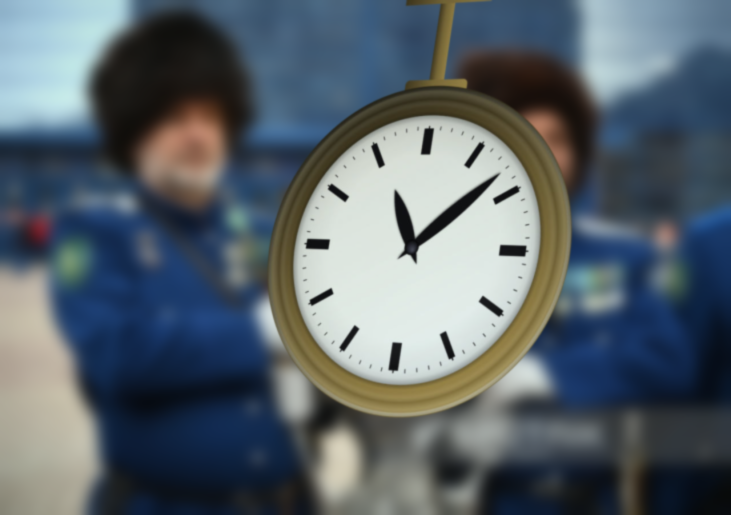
11:08
